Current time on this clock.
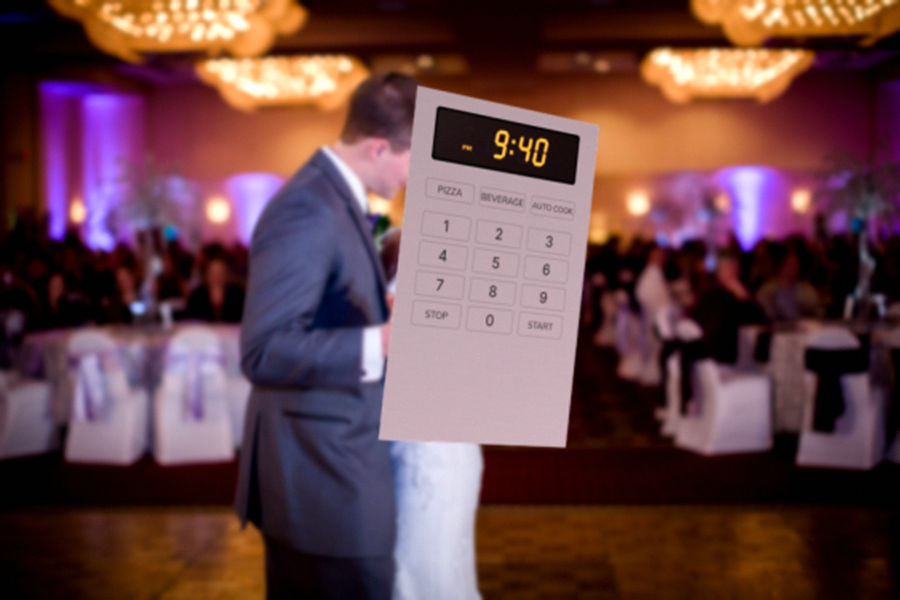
9:40
